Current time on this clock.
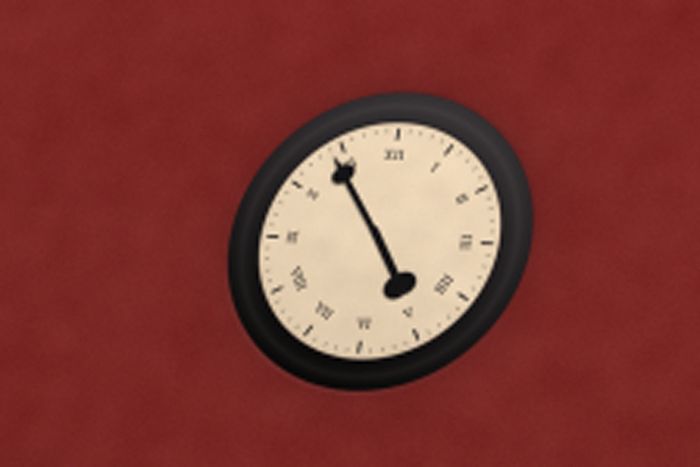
4:54
